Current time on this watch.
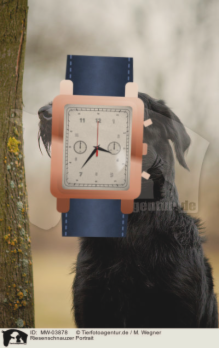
3:36
